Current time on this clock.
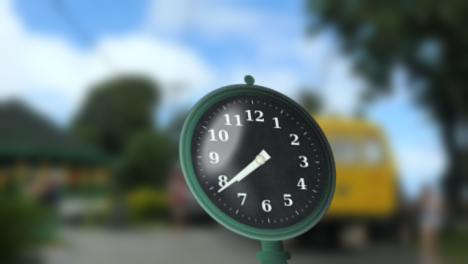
7:39
